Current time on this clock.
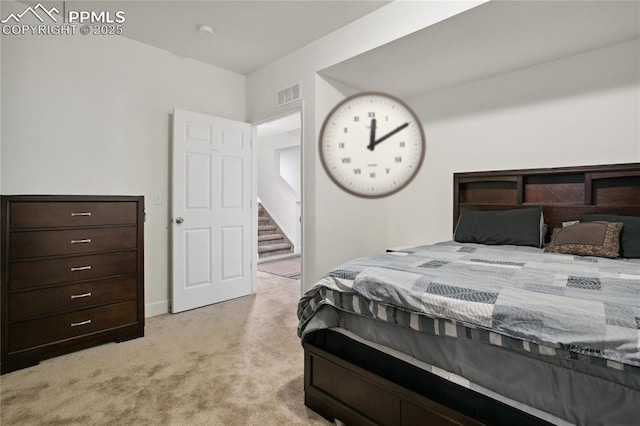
12:10
